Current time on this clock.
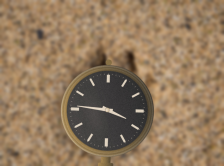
3:46
